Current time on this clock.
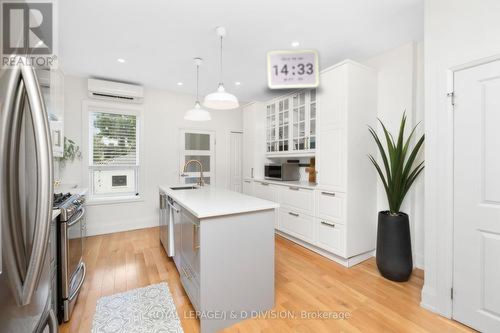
14:33
